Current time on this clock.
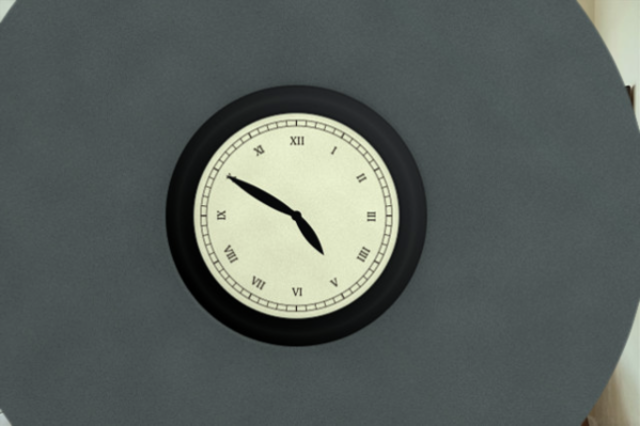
4:50
